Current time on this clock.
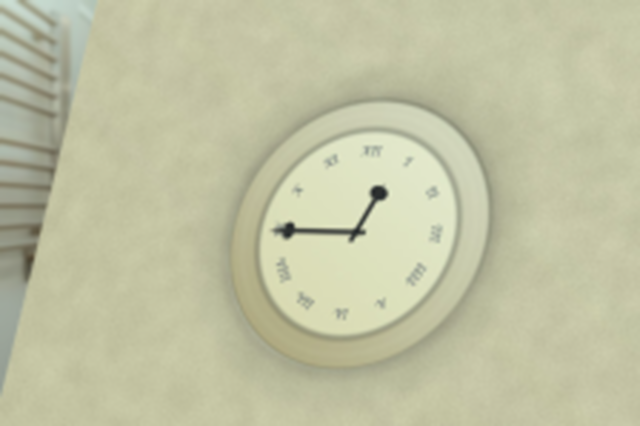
12:45
